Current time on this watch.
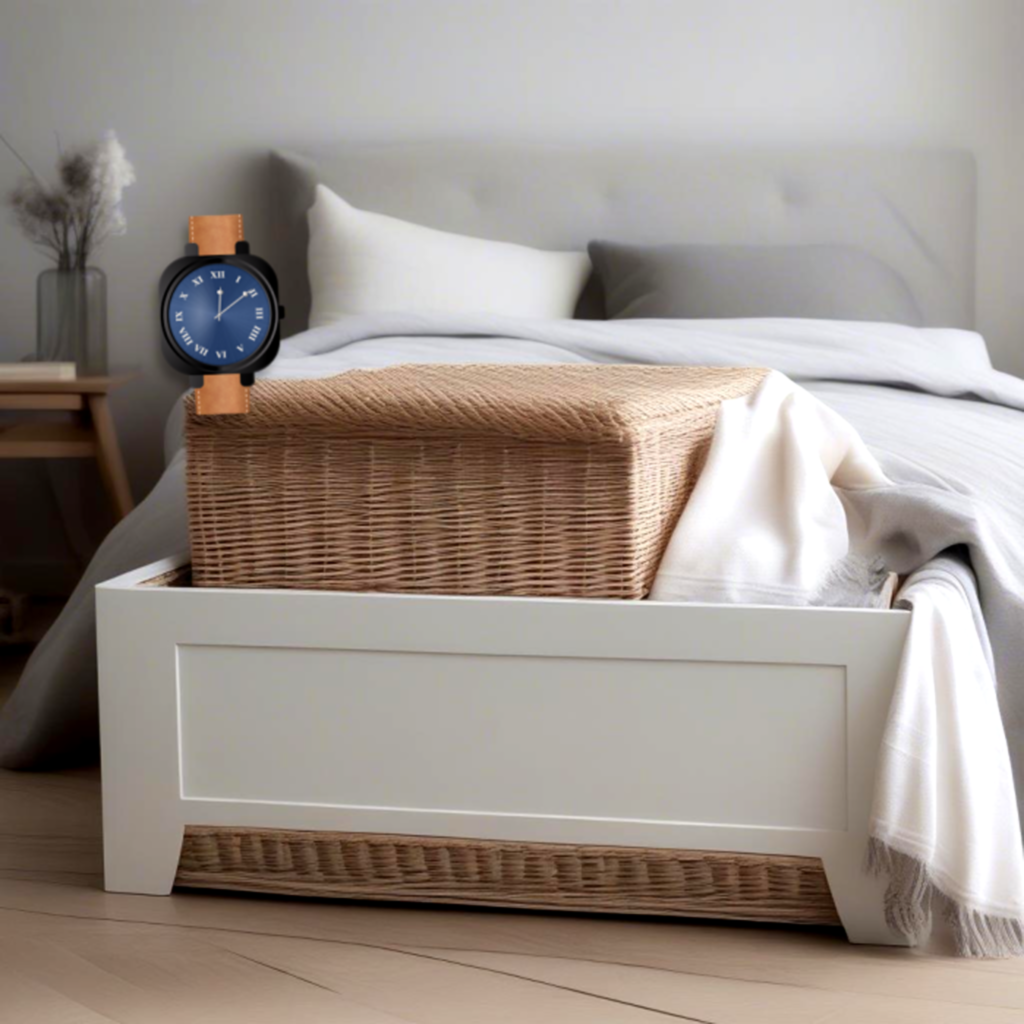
12:09
